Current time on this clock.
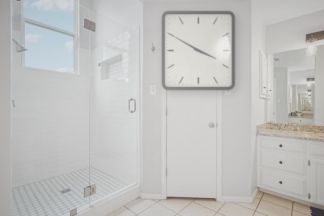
3:50
